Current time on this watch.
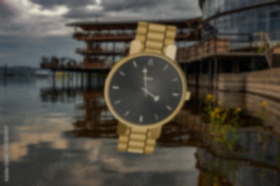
3:58
